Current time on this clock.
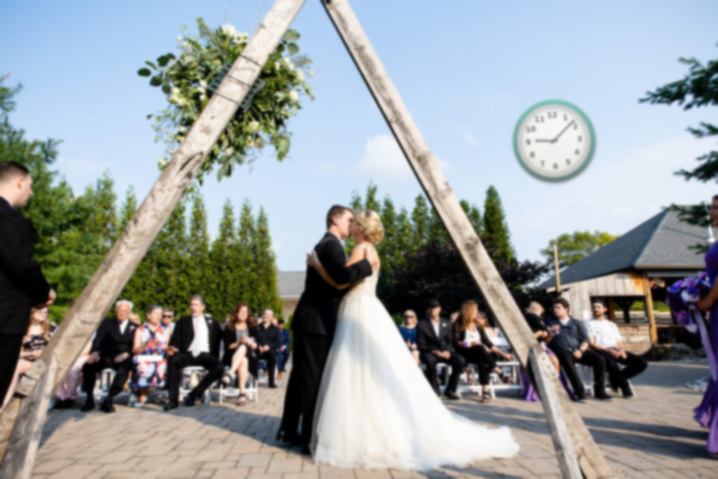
9:08
